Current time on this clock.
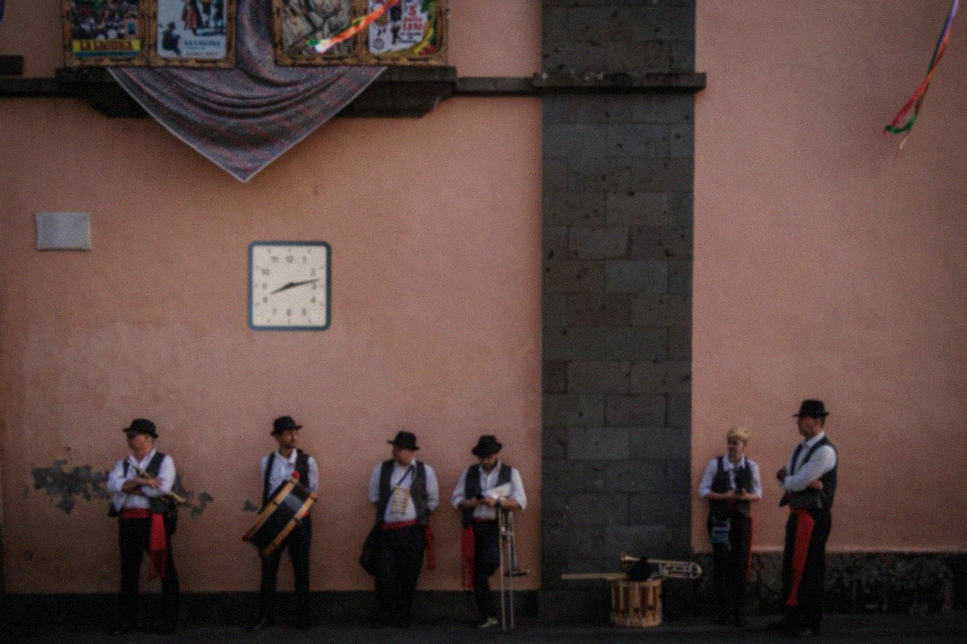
8:13
